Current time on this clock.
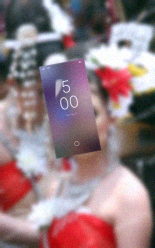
5:00
